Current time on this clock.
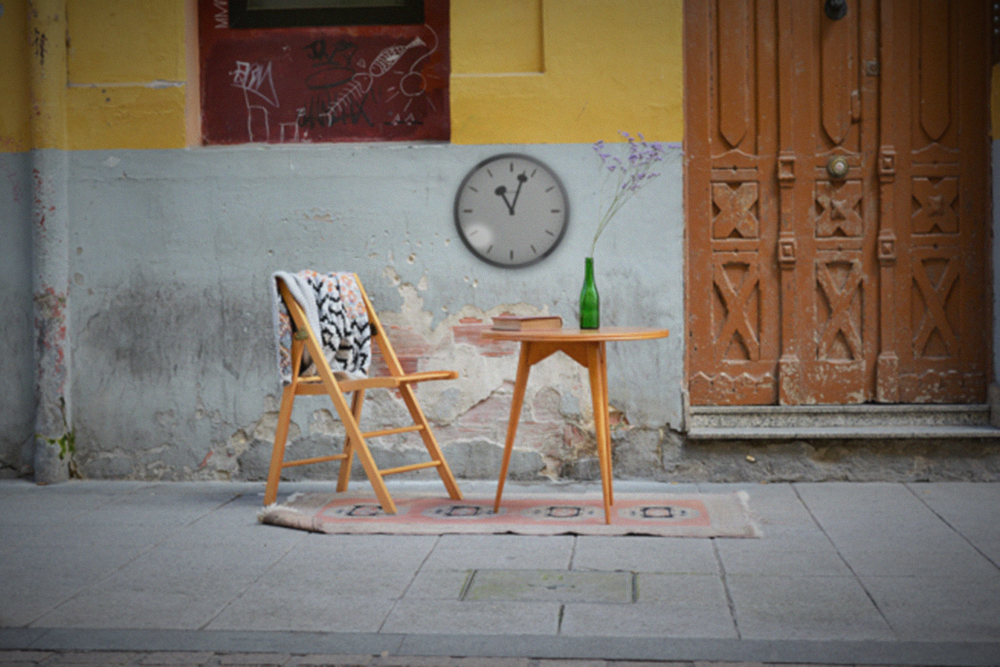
11:03
